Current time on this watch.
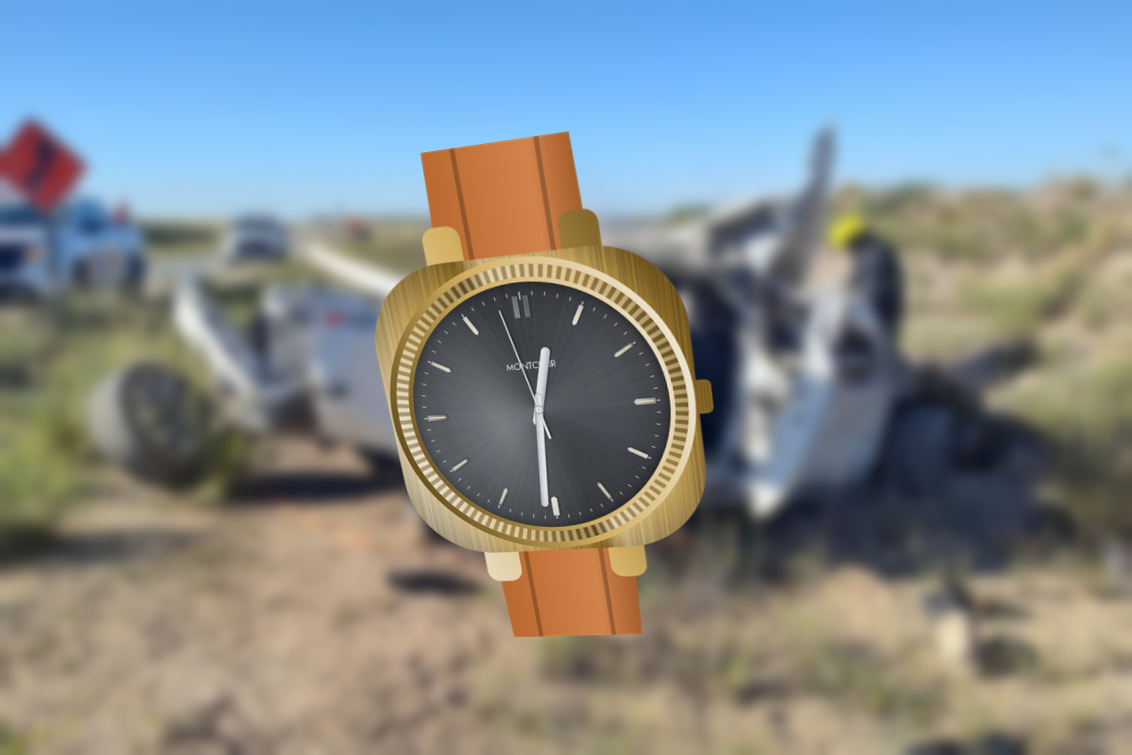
12:30:58
